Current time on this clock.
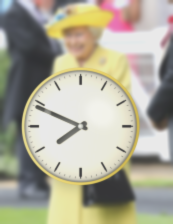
7:49
